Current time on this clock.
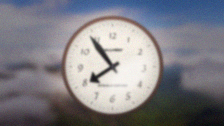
7:54
